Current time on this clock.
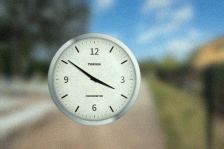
3:51
